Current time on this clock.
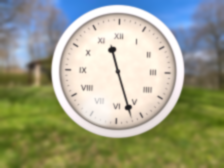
11:27
